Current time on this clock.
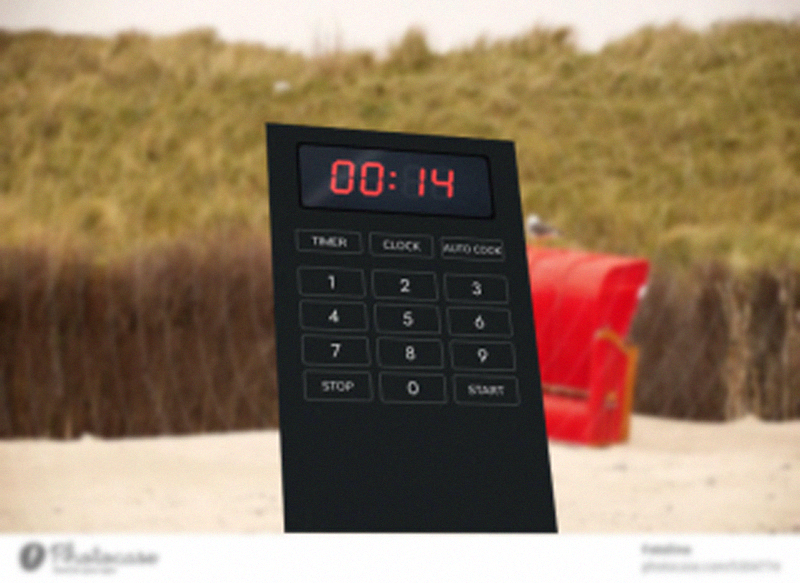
0:14
